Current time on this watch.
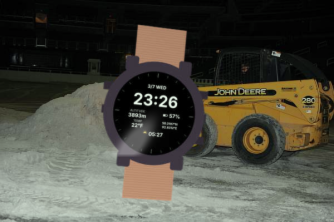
23:26
